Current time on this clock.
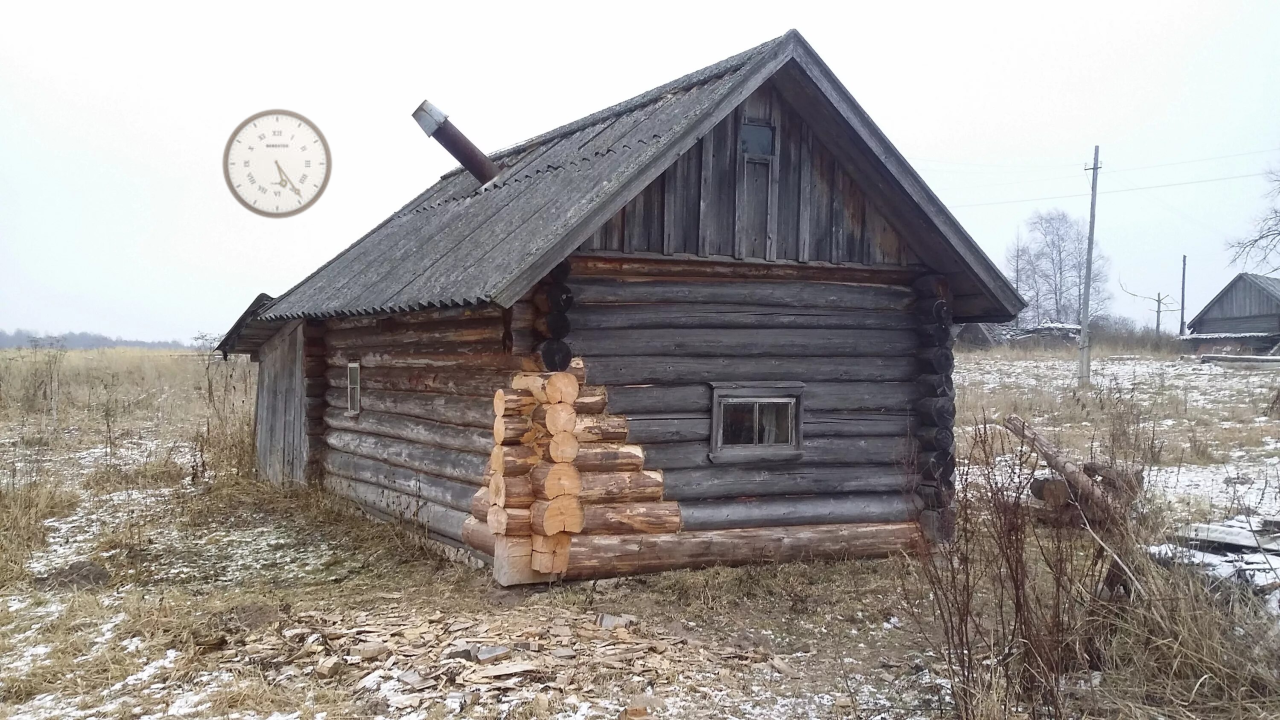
5:24
